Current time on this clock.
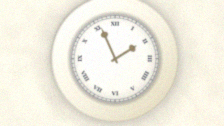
1:56
